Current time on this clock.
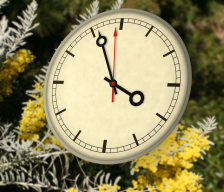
3:55:59
